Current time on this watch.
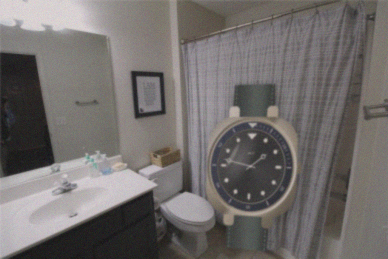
1:47
